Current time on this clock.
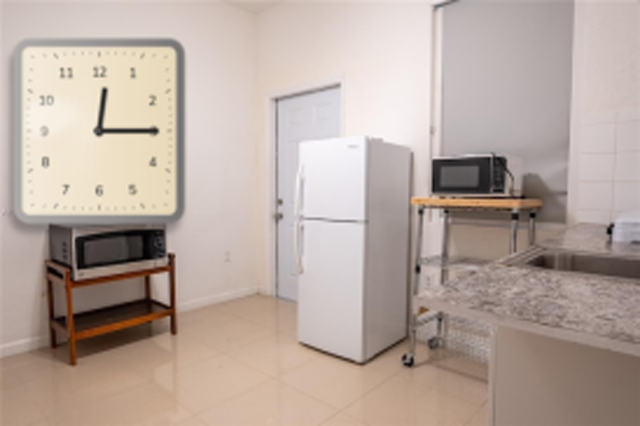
12:15
